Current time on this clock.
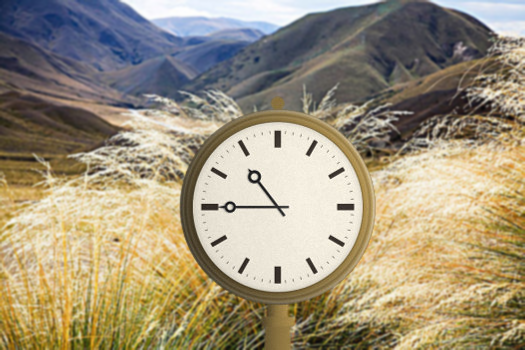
10:45
